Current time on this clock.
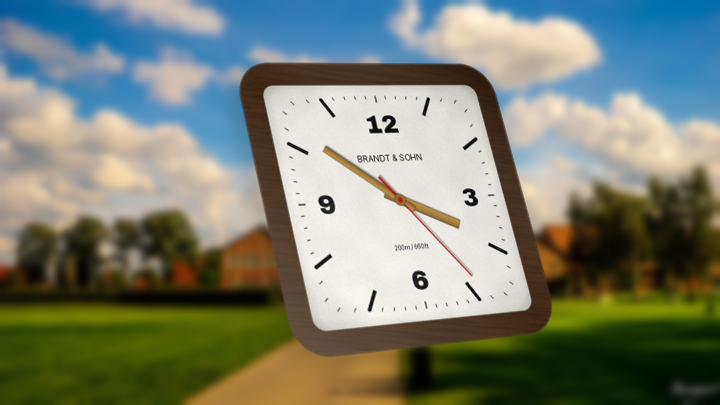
3:51:24
